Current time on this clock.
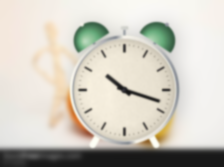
10:18
